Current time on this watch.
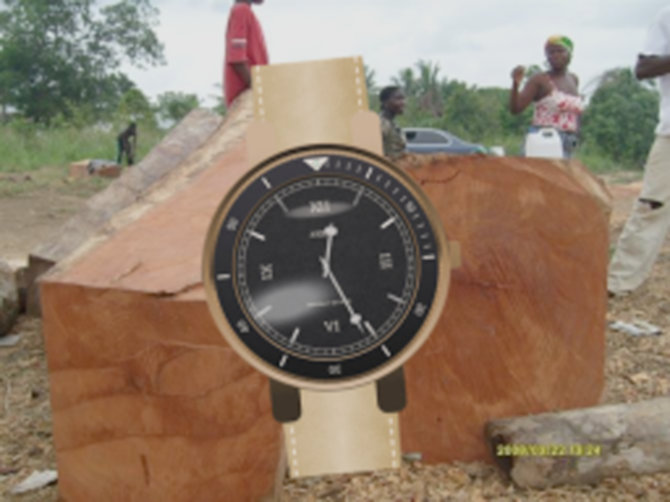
12:26
